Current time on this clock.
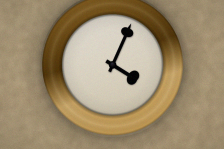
4:04
